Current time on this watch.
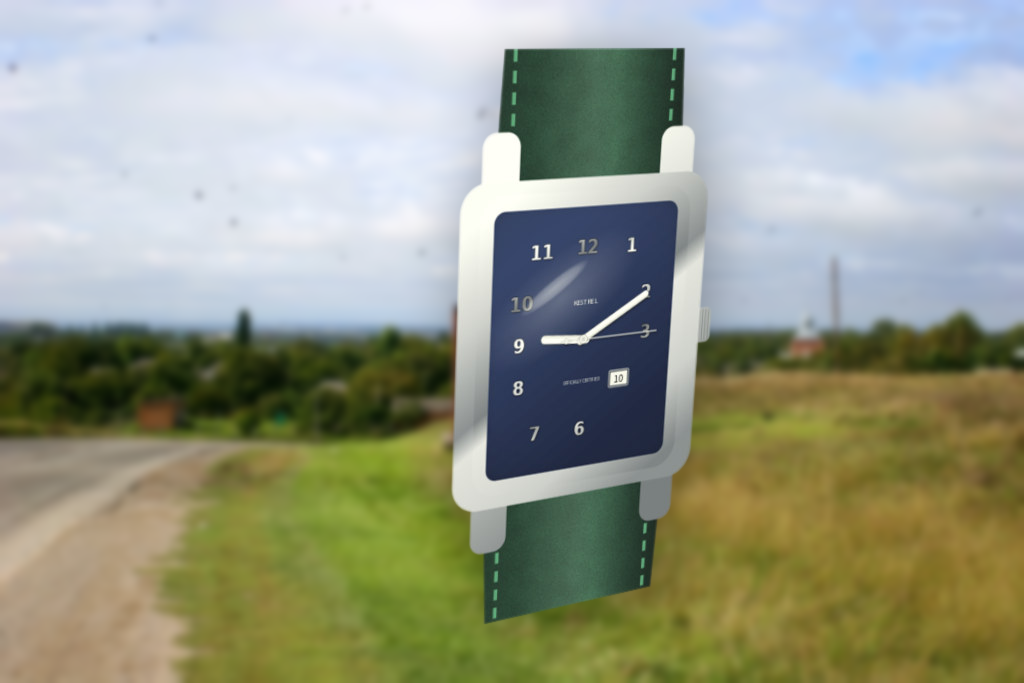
9:10:15
